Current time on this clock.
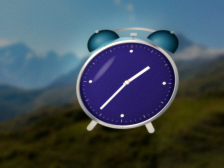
1:36
